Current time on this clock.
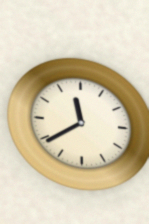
11:39
